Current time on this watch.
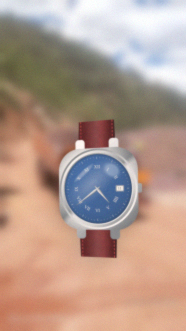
4:39
